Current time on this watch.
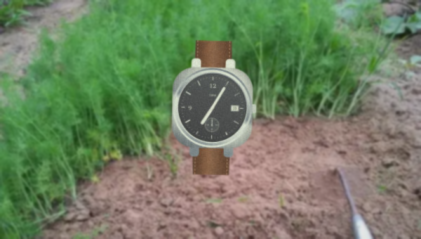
7:05
